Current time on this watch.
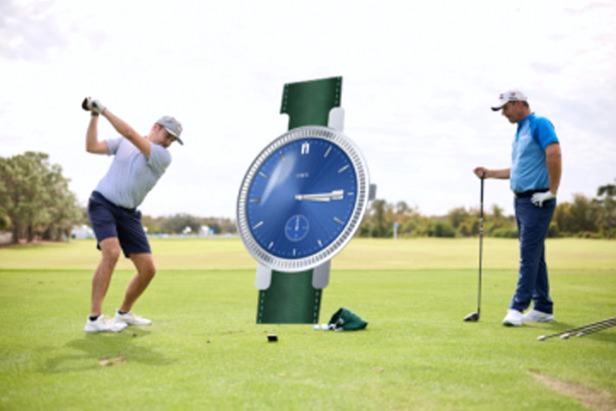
3:15
